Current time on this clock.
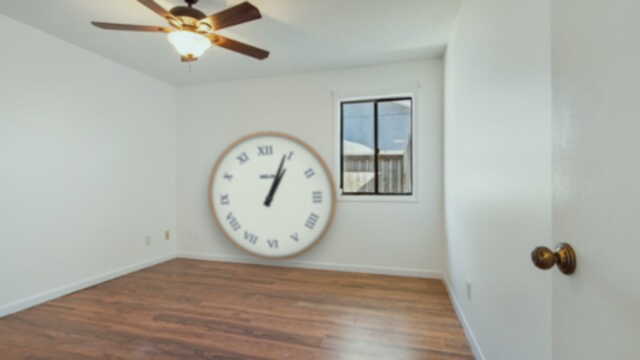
1:04
